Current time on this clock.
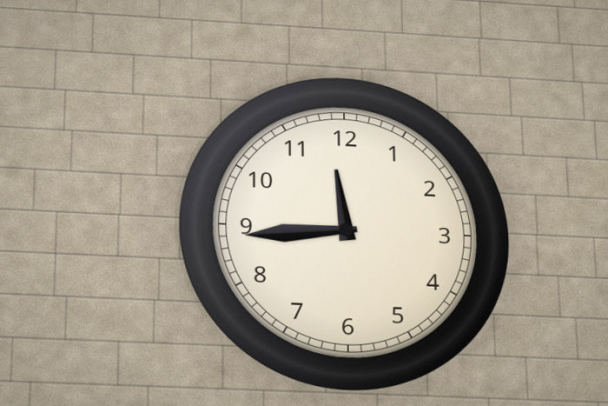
11:44
